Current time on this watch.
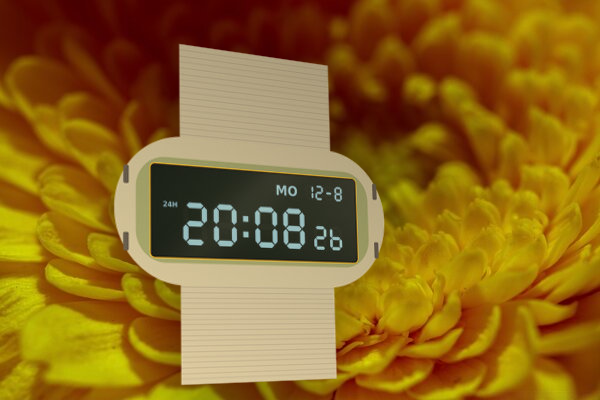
20:08:26
